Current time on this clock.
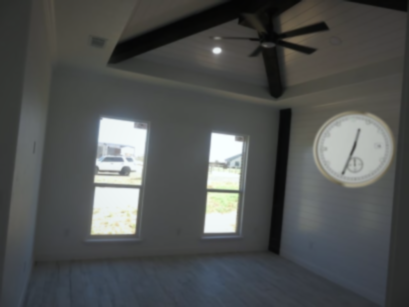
12:34
